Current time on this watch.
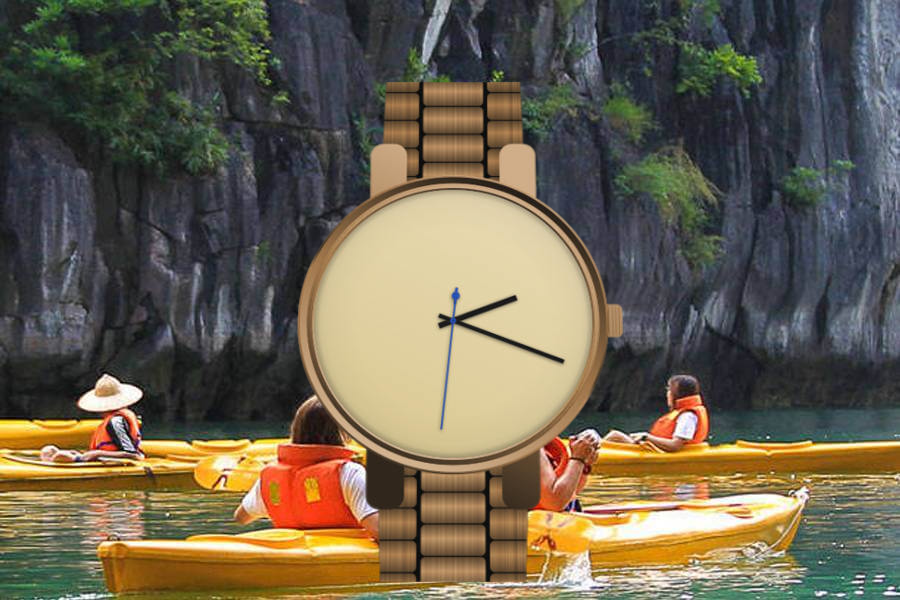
2:18:31
